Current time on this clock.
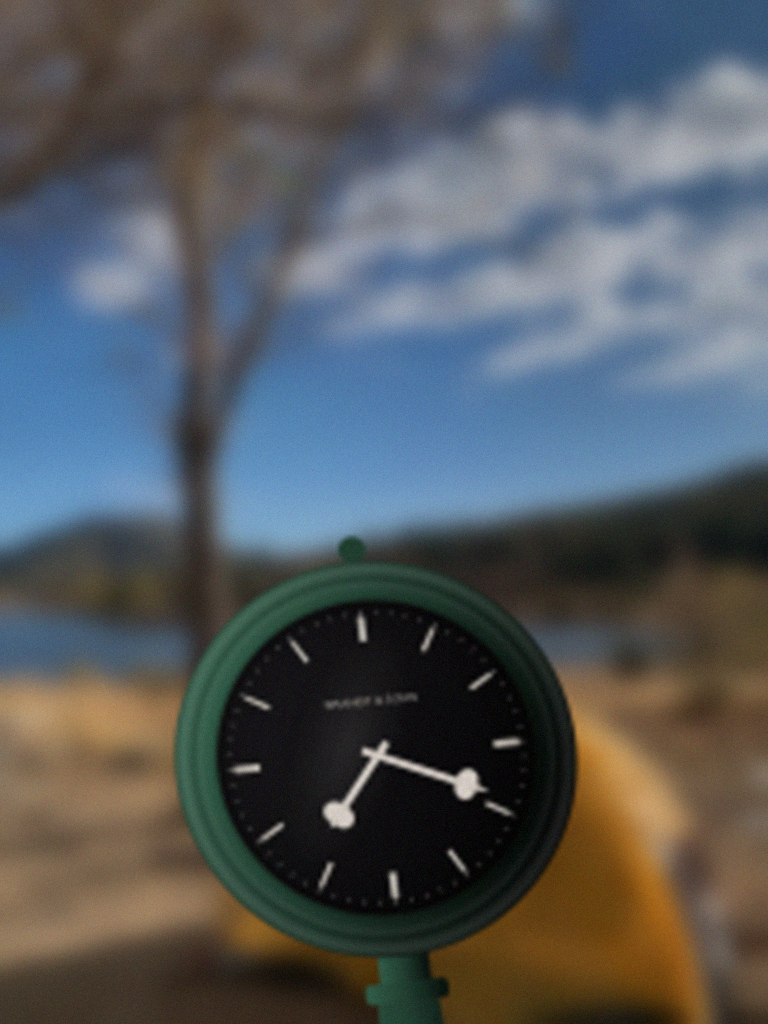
7:19
